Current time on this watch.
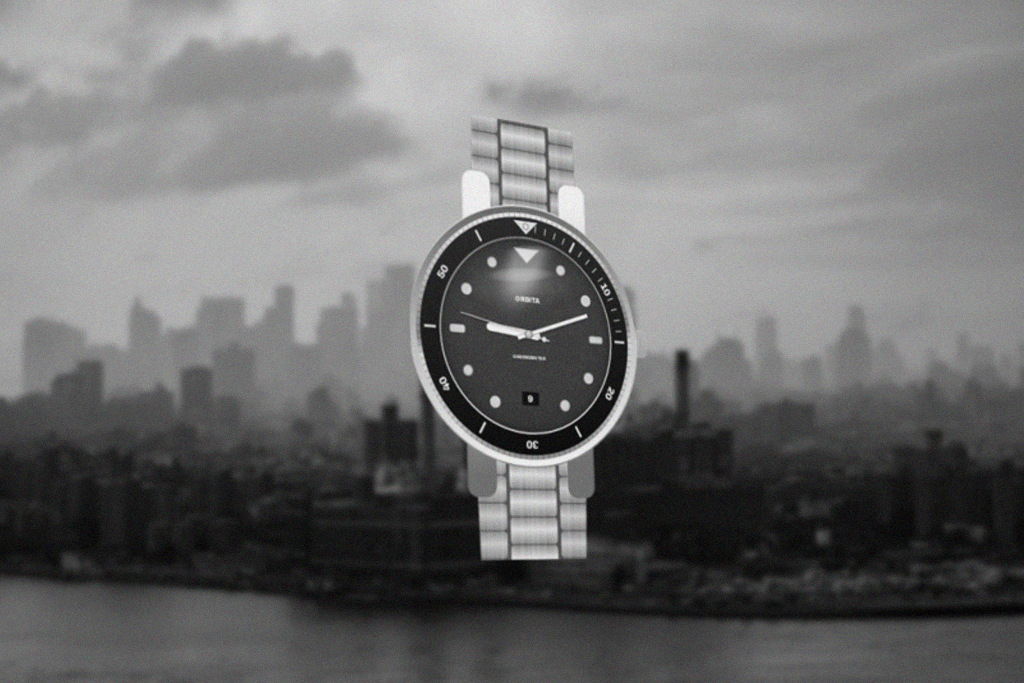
9:11:47
